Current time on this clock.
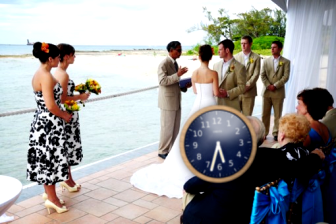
5:33
